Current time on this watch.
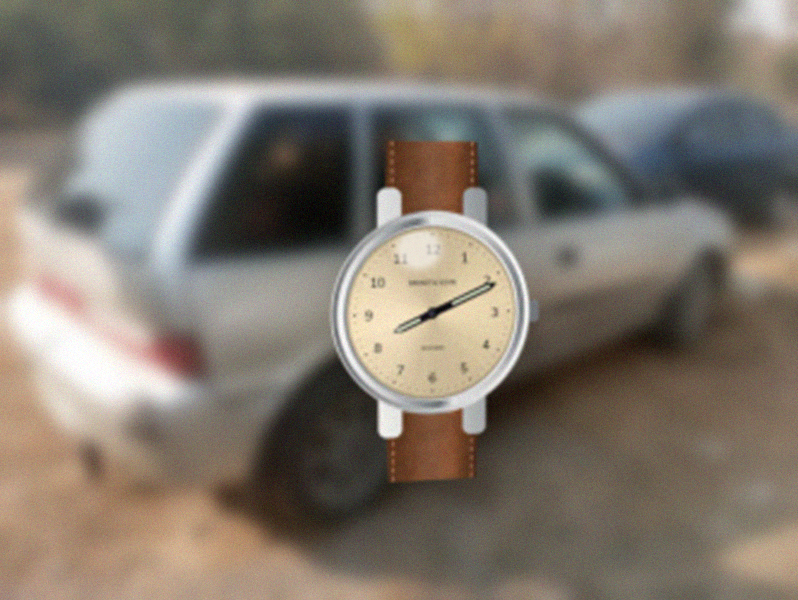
8:11
